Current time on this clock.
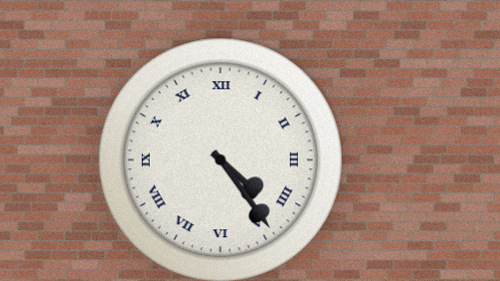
4:24
